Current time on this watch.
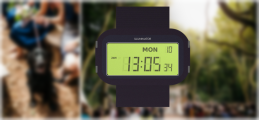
13:05:34
